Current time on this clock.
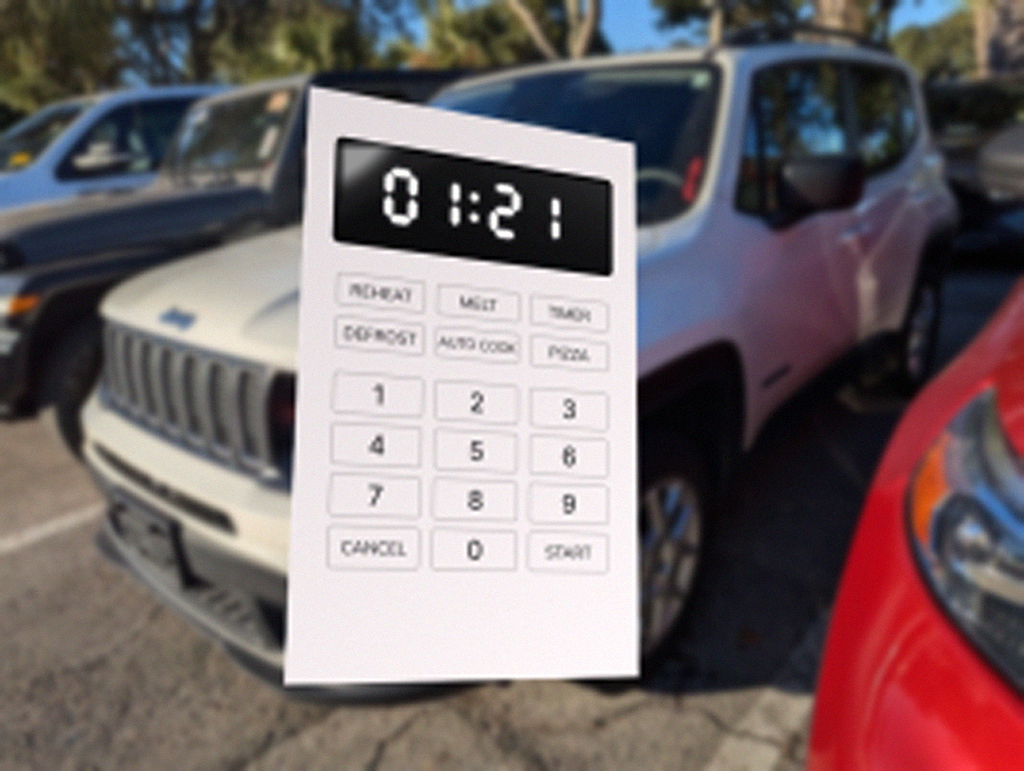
1:21
